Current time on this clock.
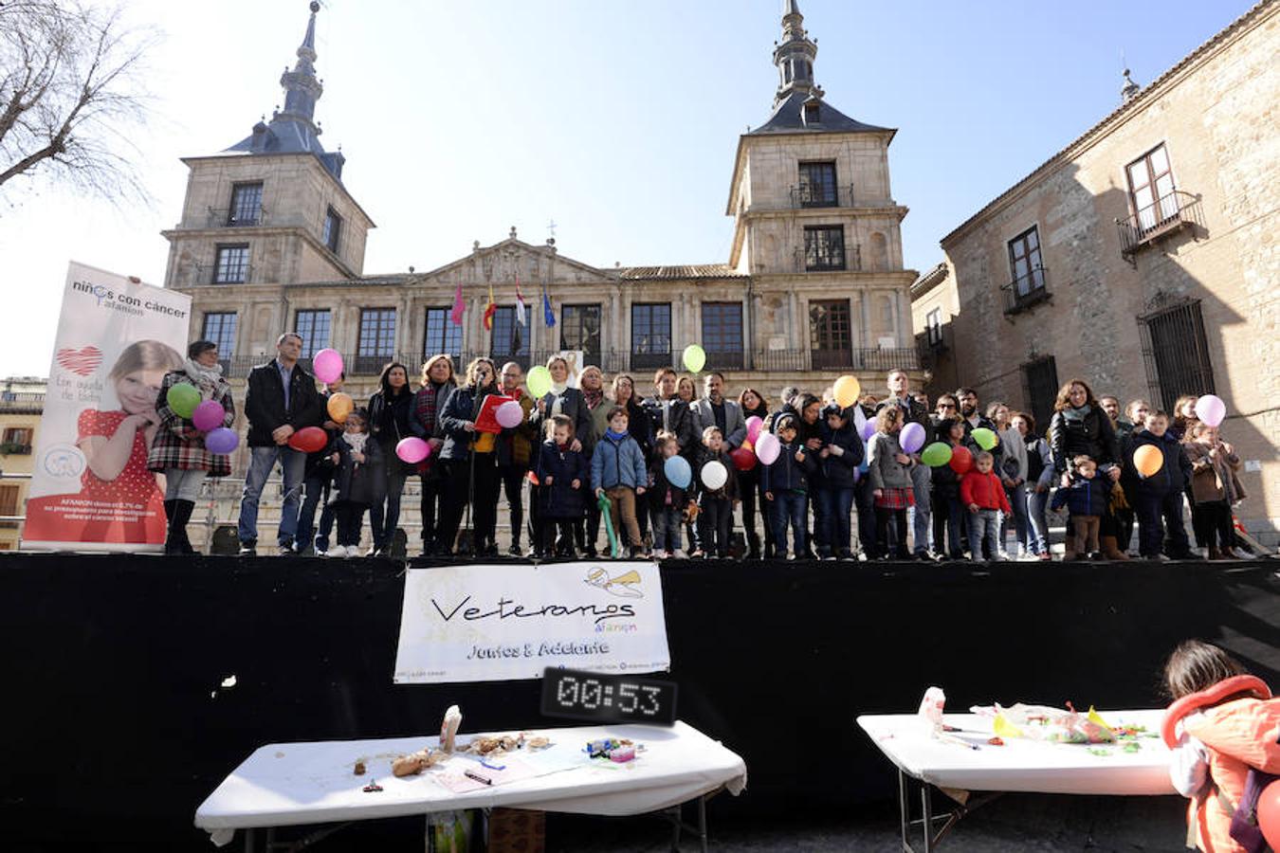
0:53
